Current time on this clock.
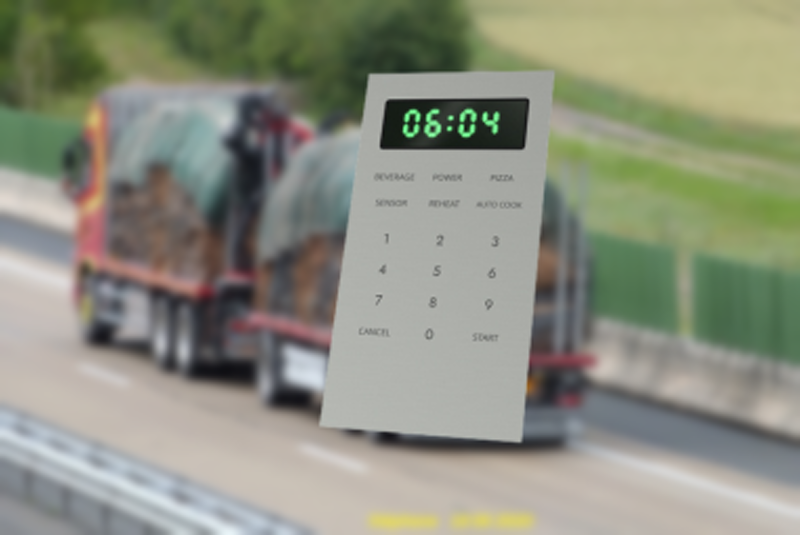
6:04
